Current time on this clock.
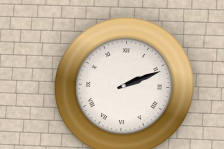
2:11
